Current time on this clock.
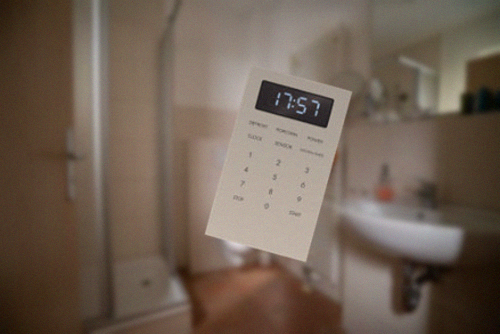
17:57
